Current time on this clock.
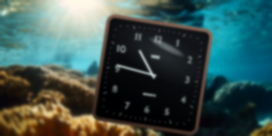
10:46
